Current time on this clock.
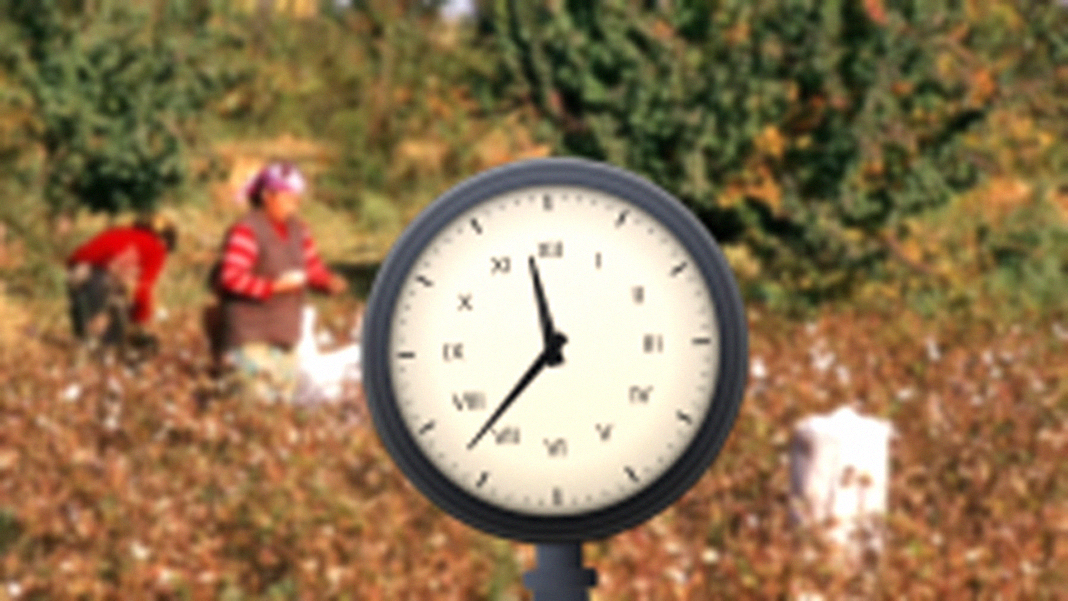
11:37
